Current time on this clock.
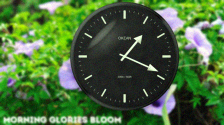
1:19
